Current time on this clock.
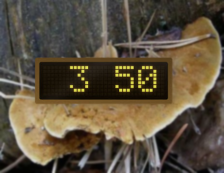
3:50
